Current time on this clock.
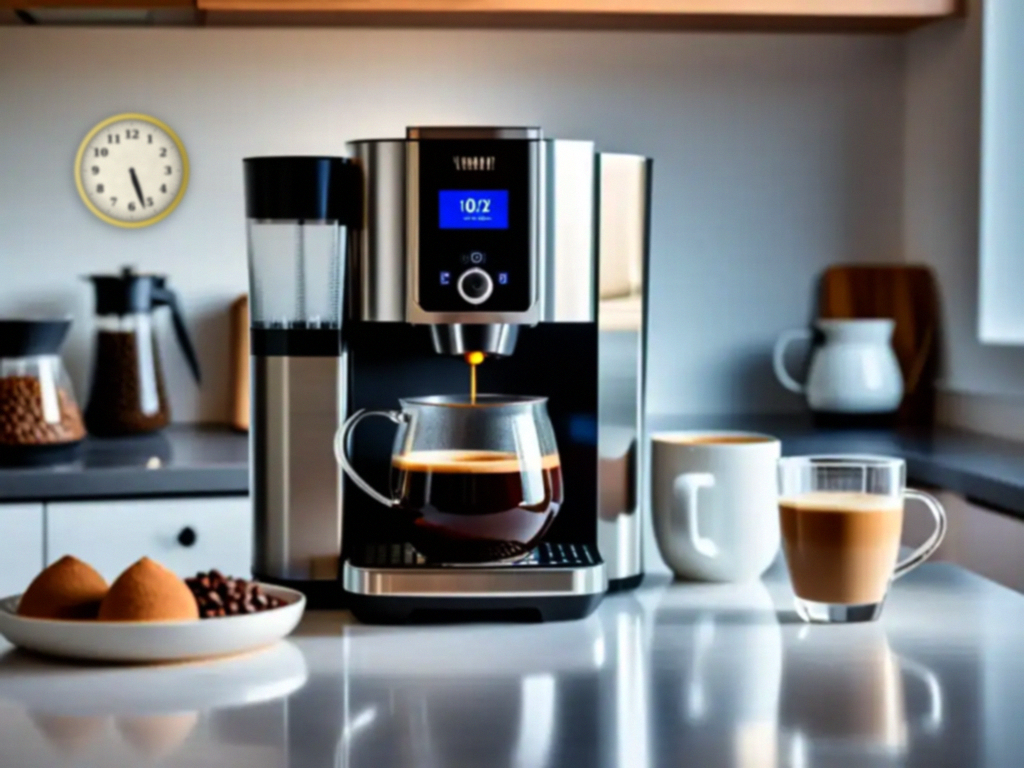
5:27
